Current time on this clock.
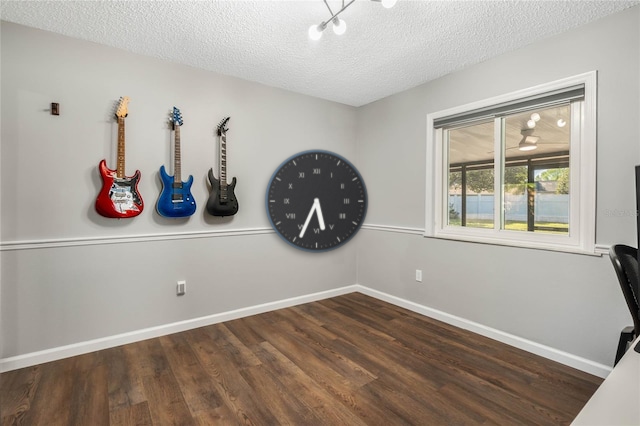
5:34
